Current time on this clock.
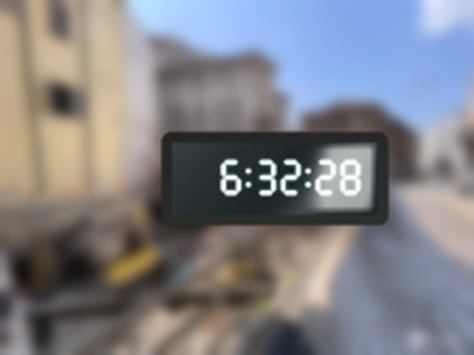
6:32:28
